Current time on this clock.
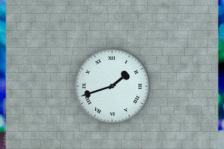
1:42
